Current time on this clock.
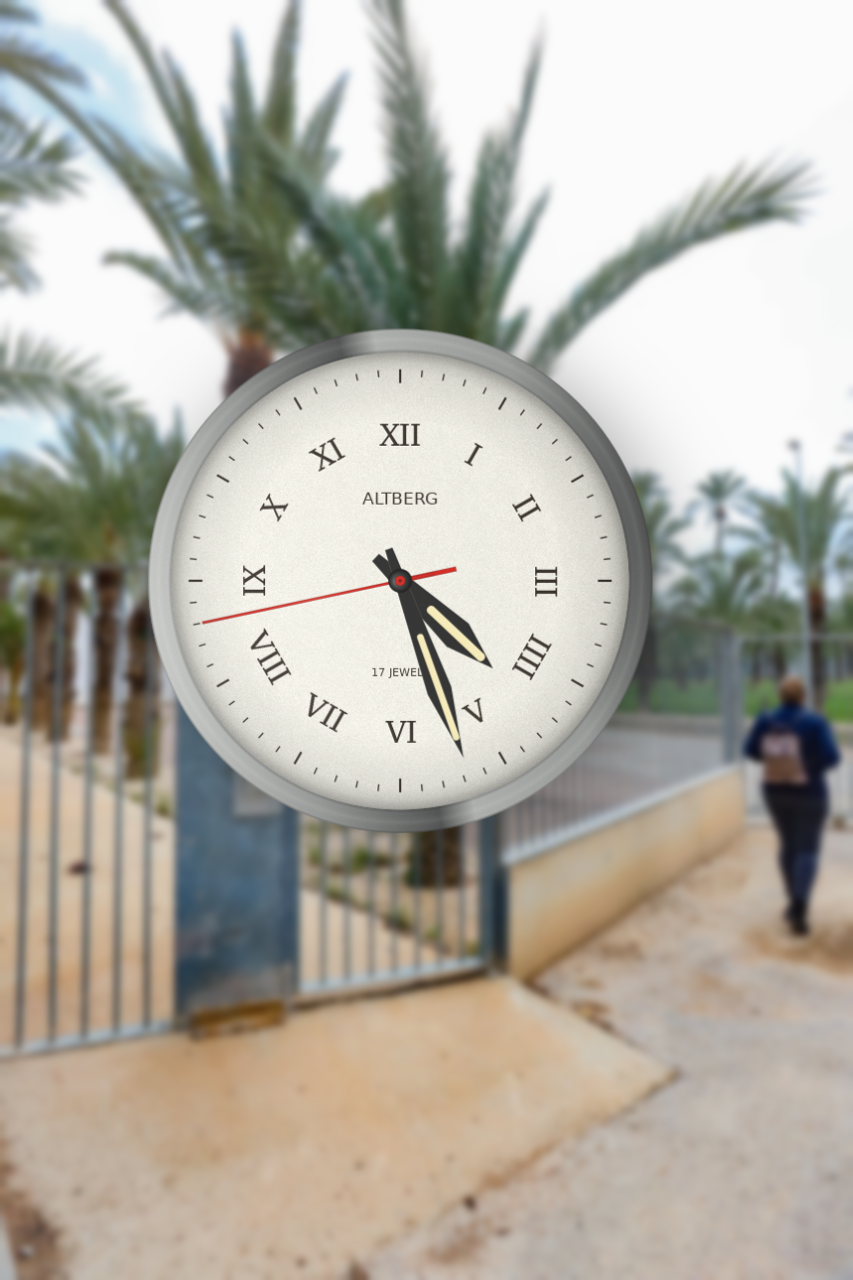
4:26:43
